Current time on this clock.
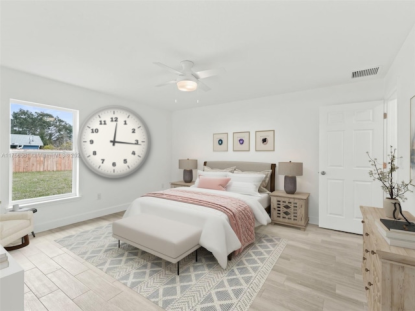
12:16
